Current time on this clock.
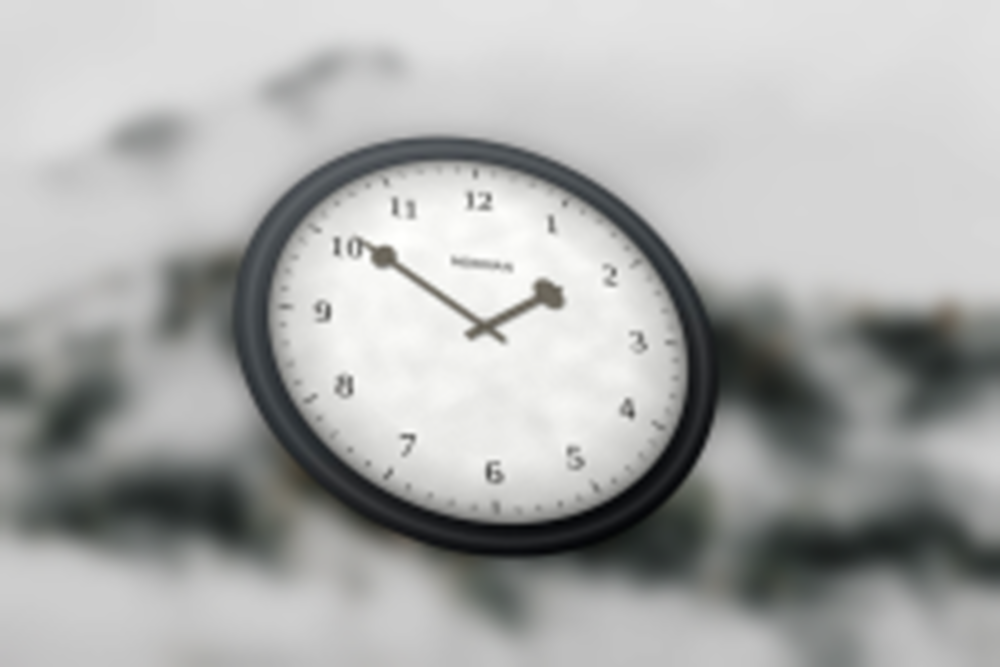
1:51
